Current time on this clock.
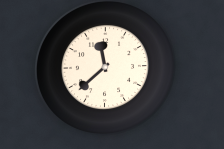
11:38
